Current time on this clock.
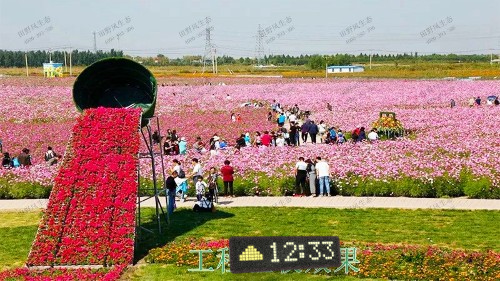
12:33
